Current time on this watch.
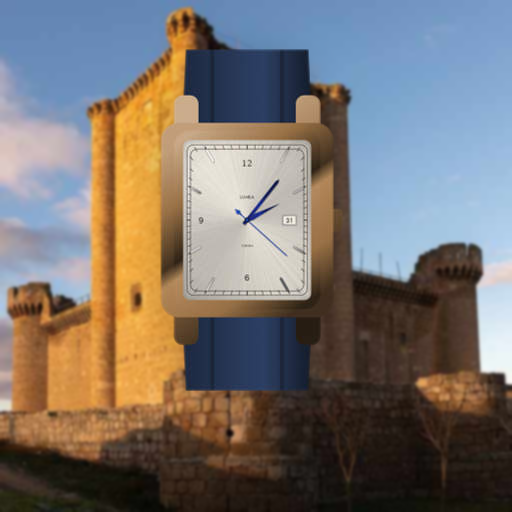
2:06:22
